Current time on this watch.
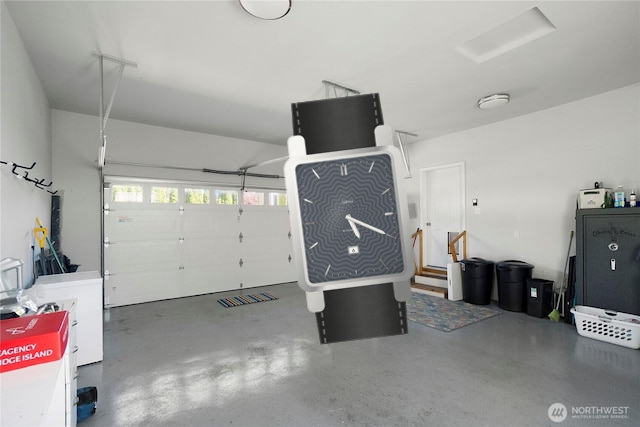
5:20
